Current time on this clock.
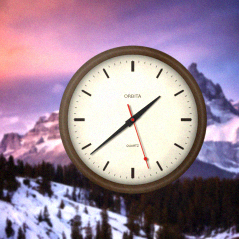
1:38:27
